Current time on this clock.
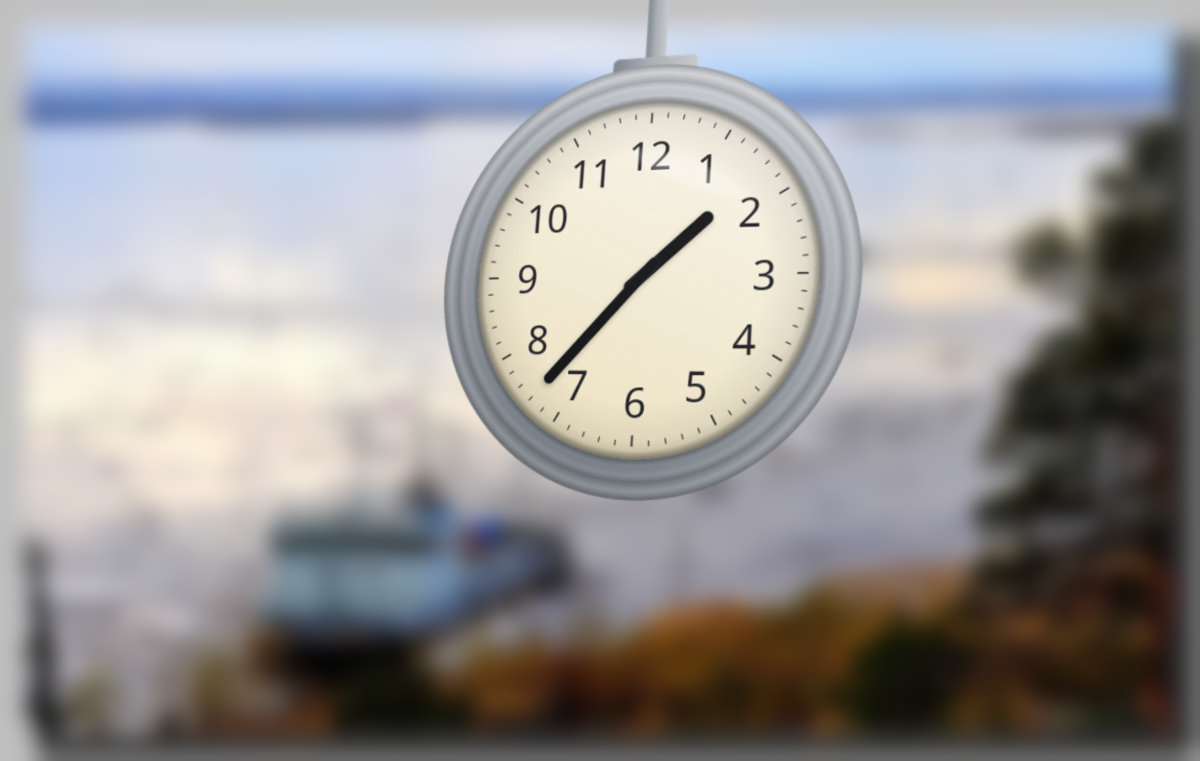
1:37
